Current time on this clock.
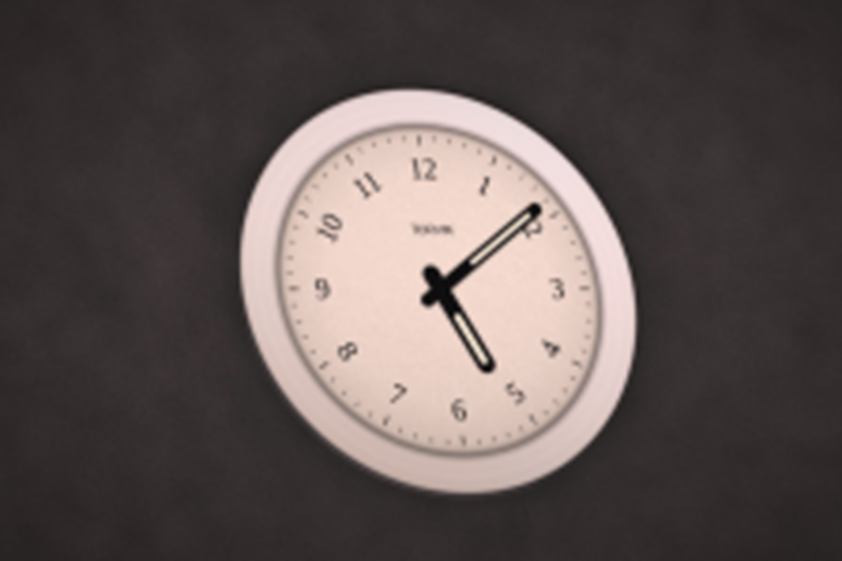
5:09
